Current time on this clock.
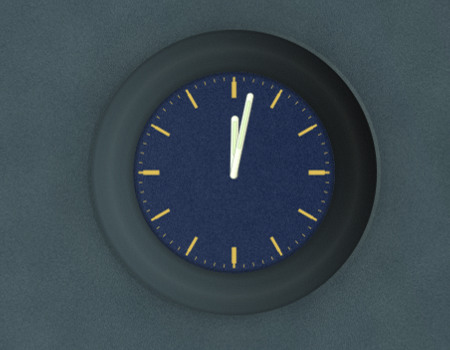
12:02
